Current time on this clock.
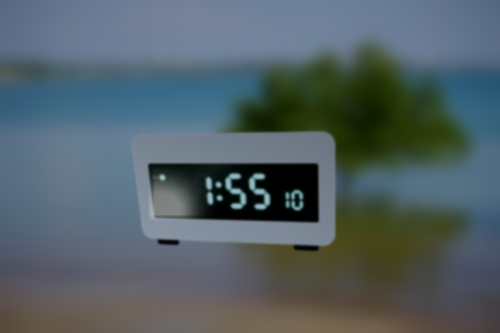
1:55:10
